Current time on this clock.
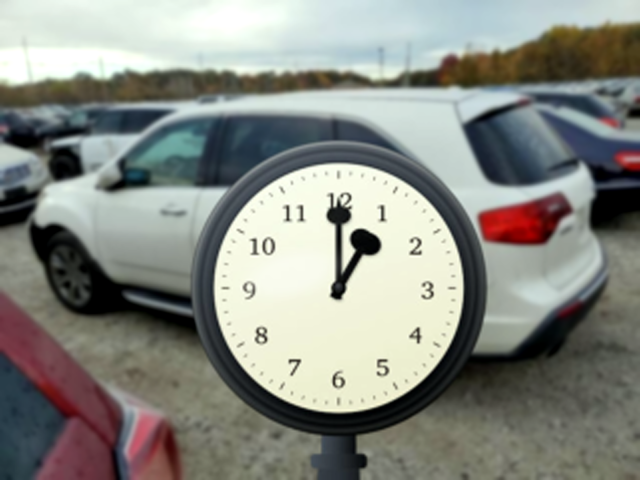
1:00
